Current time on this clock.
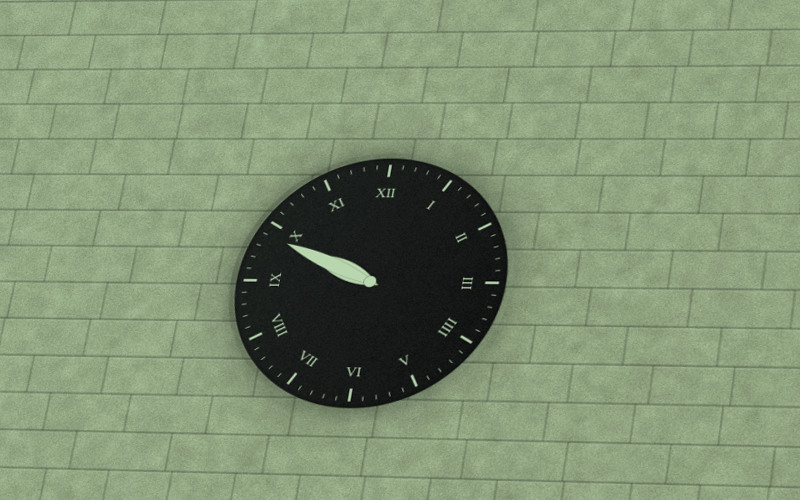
9:49
